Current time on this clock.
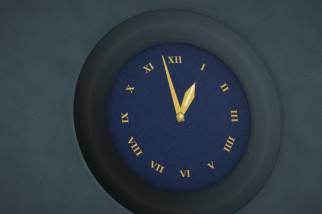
12:58
